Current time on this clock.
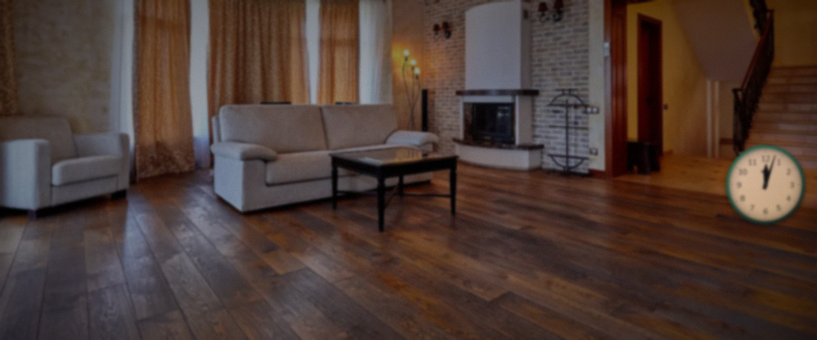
12:03
